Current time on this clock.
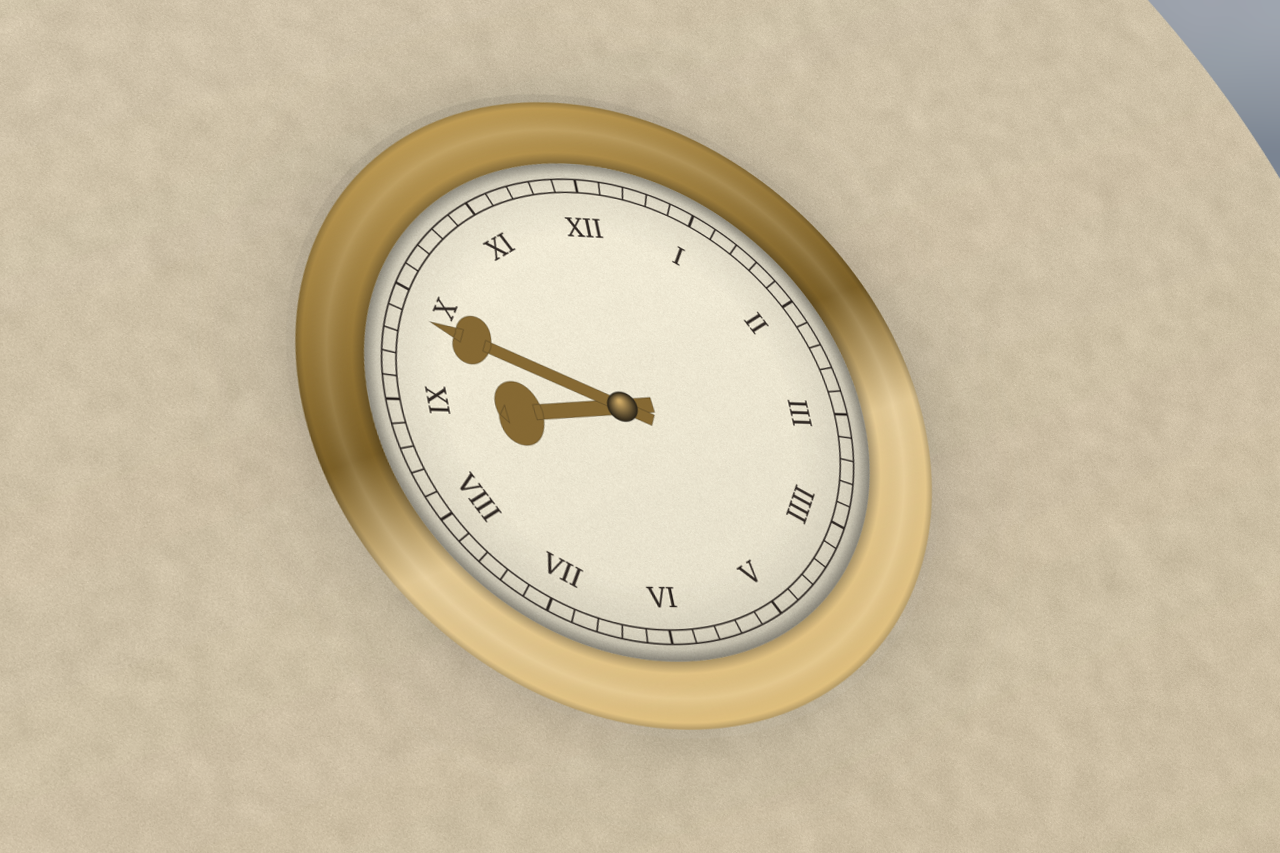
8:49
